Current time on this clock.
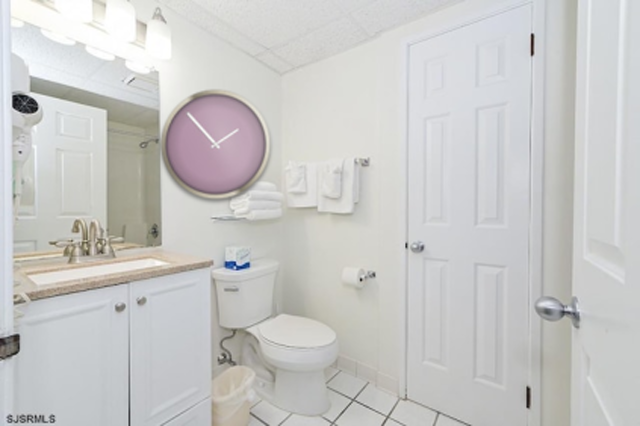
1:53
